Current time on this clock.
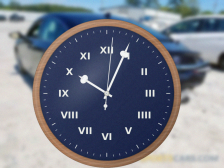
10:04:01
